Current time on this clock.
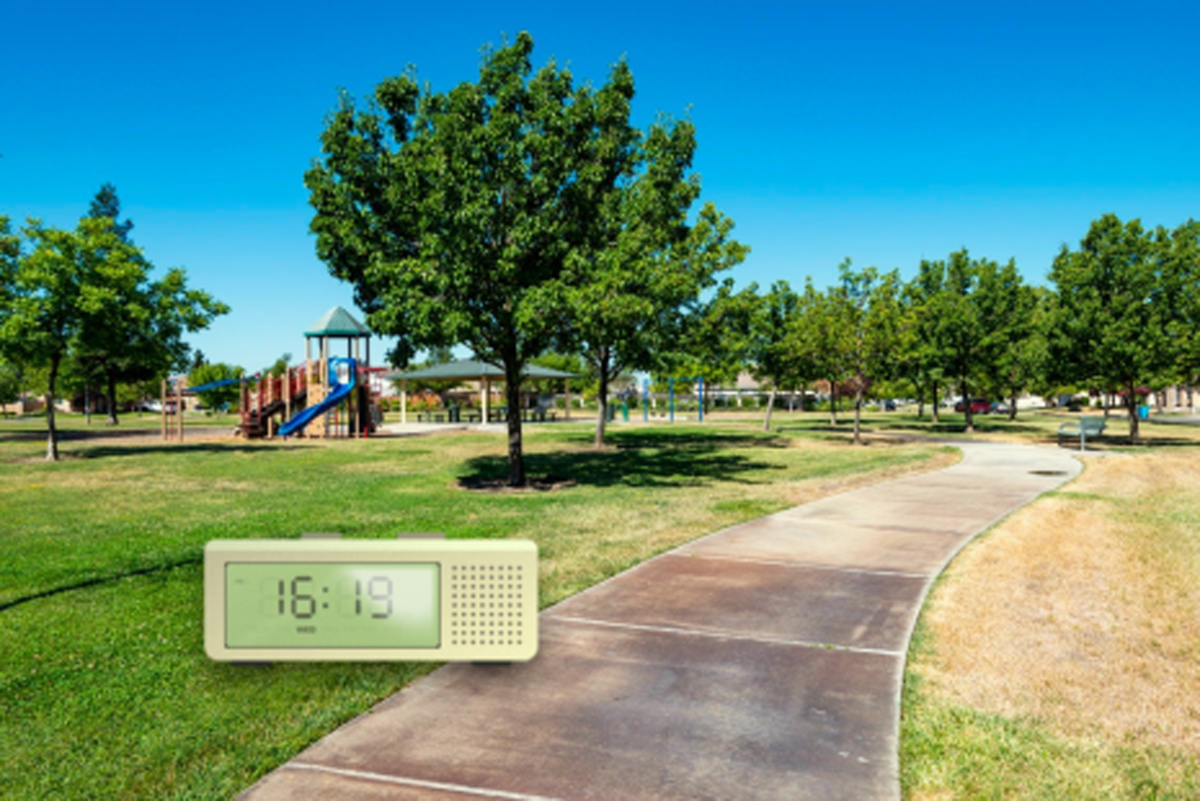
16:19
